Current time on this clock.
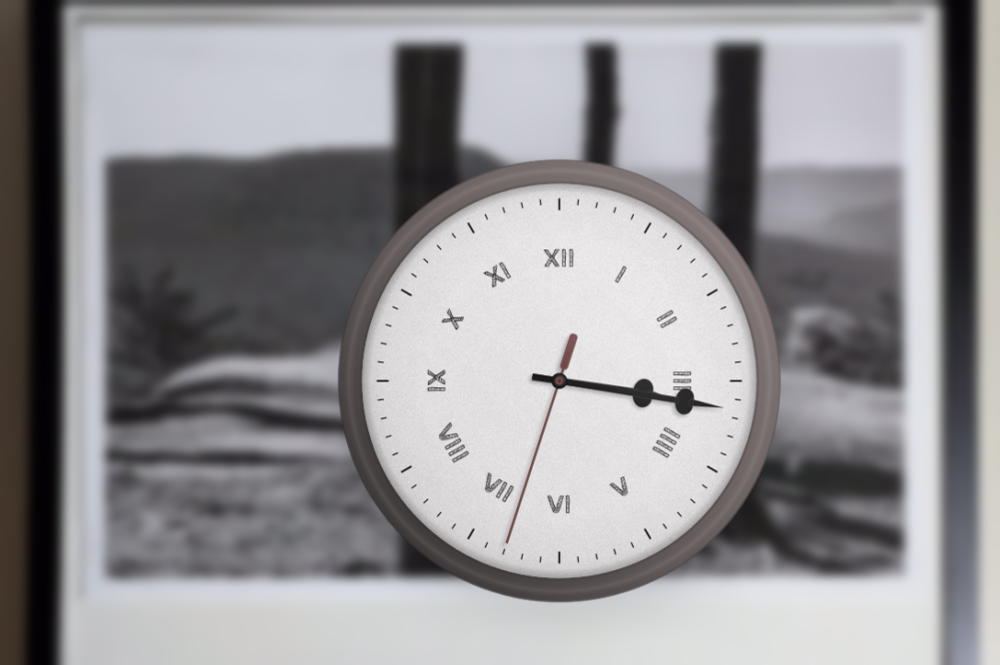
3:16:33
